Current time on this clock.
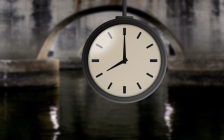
8:00
